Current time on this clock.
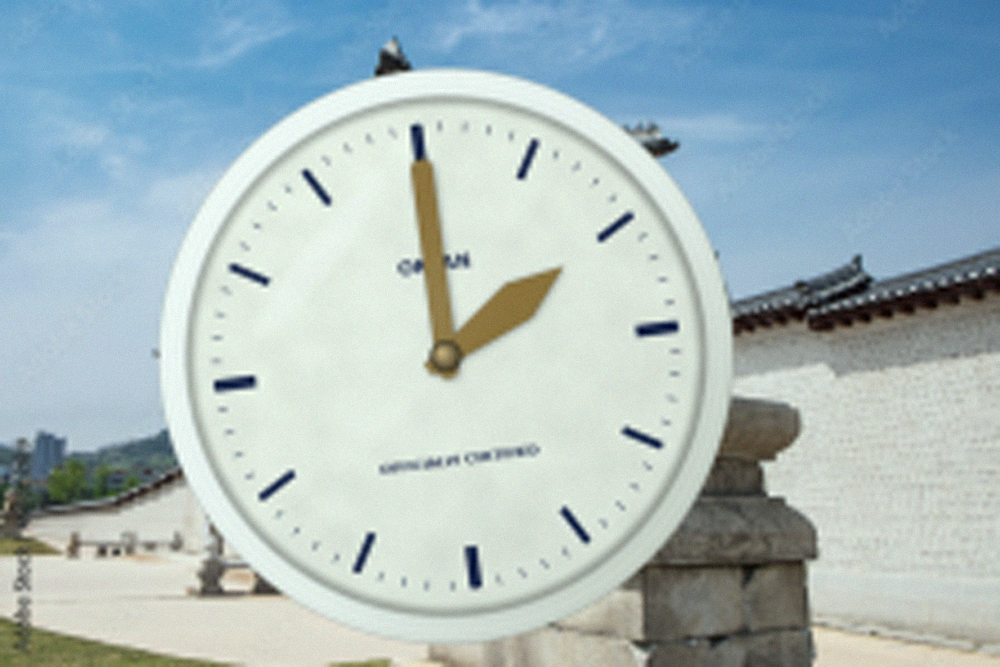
2:00
